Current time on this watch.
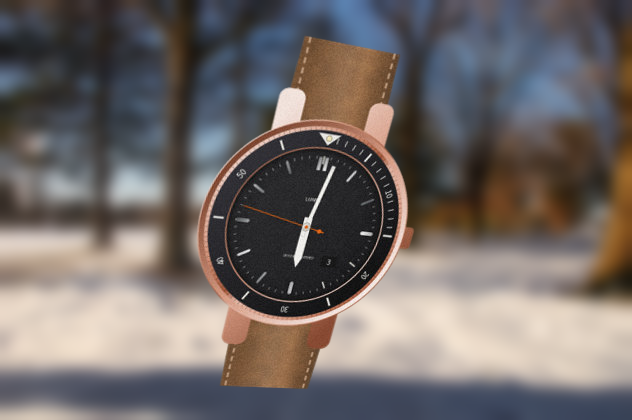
6:01:47
